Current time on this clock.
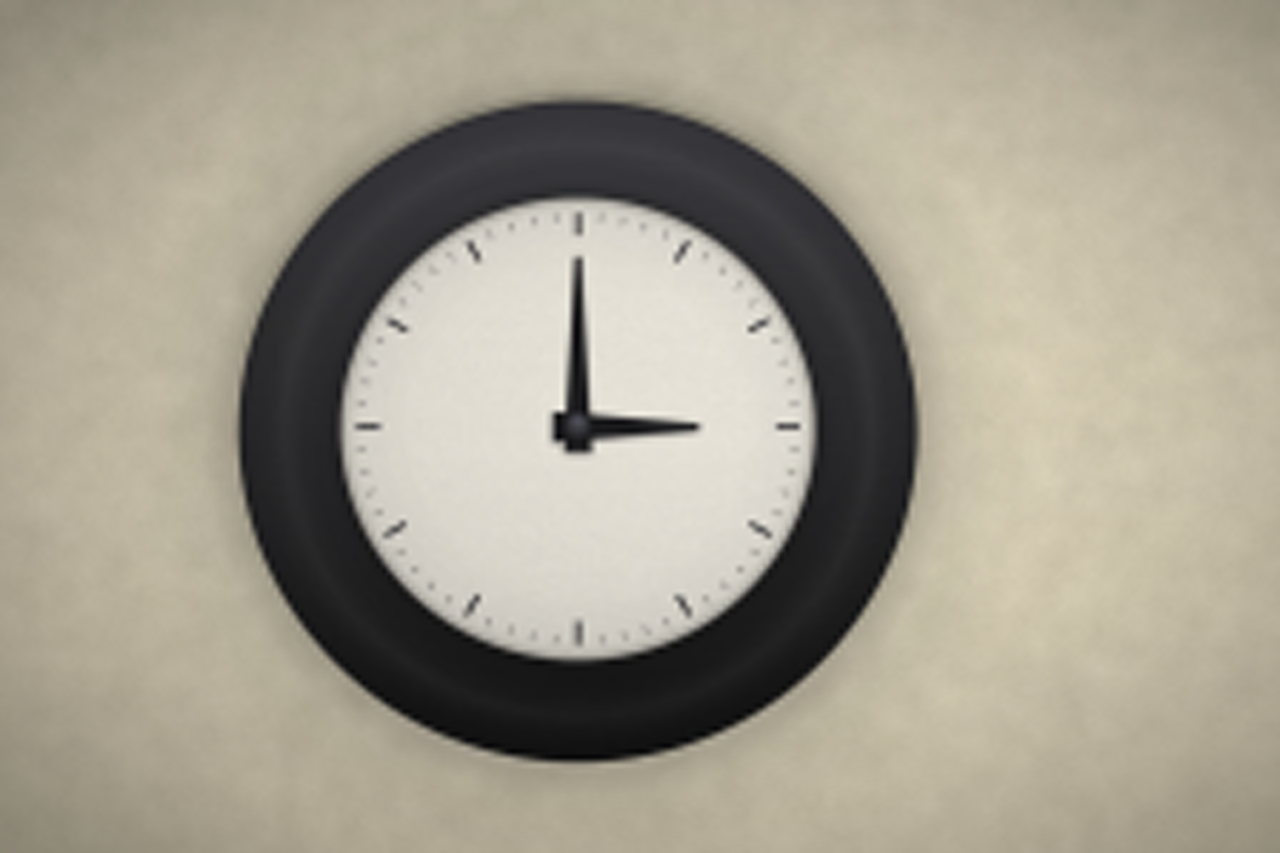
3:00
